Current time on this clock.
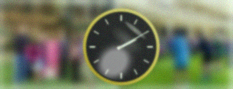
2:10
